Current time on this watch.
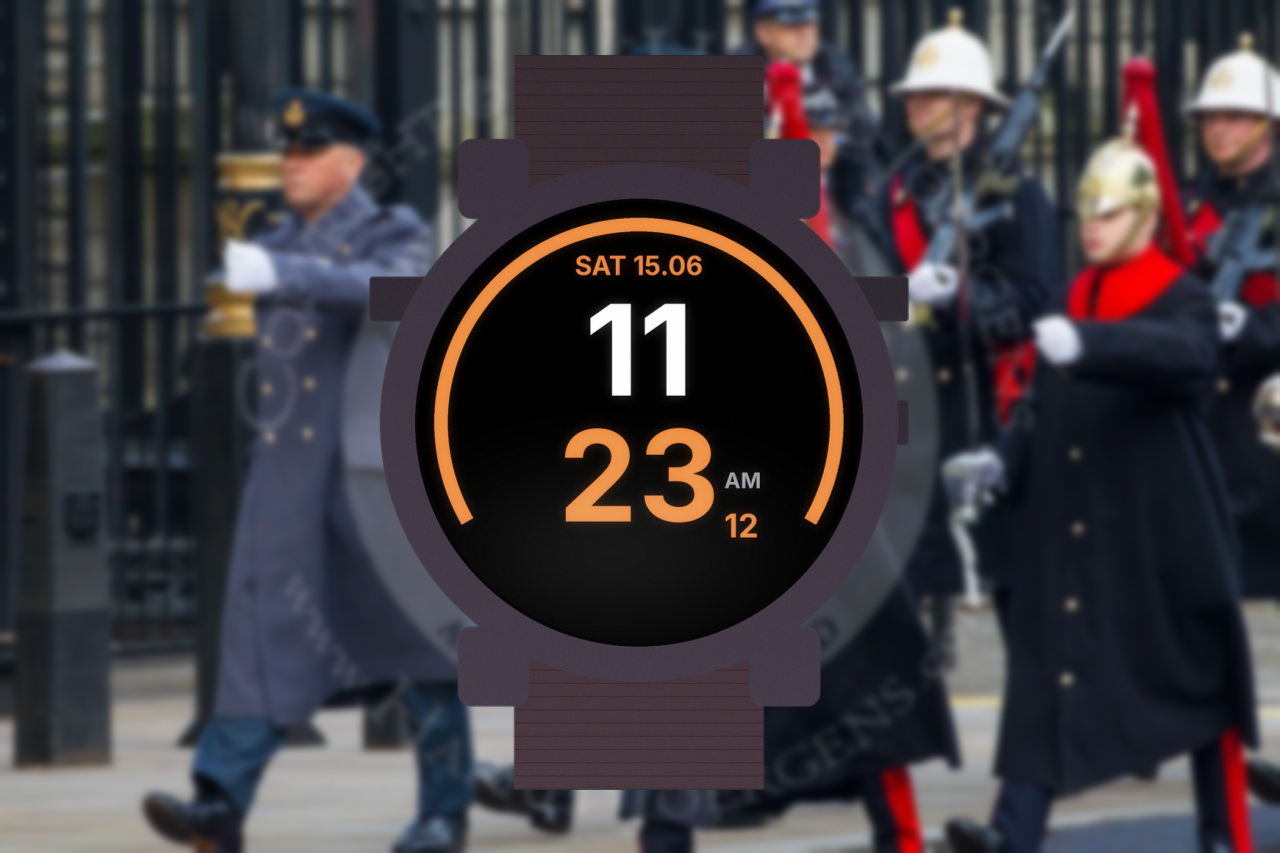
11:23:12
